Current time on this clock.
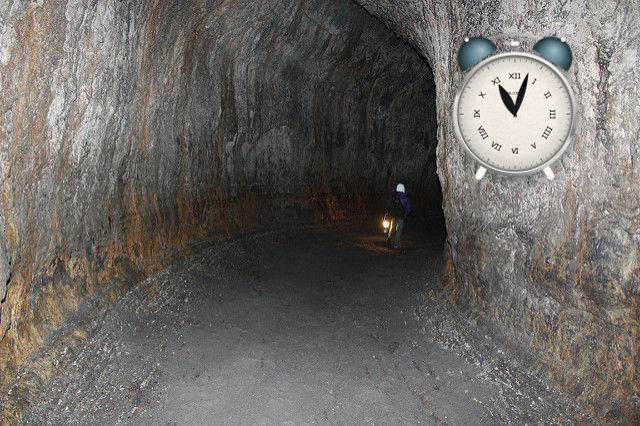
11:03
